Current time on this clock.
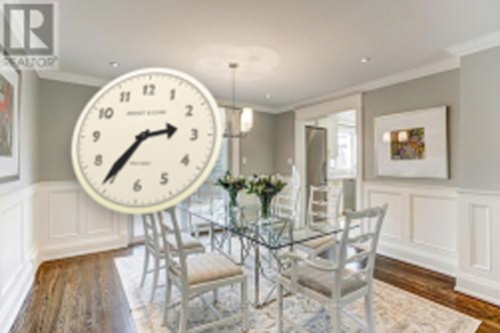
2:36
